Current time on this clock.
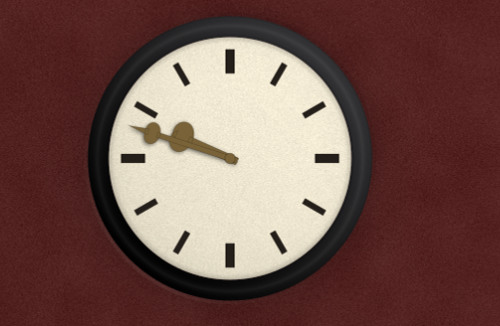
9:48
